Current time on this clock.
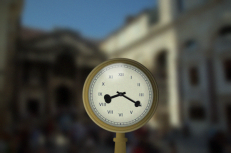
8:20
